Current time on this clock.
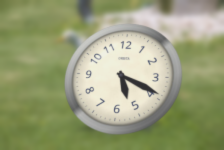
5:19
